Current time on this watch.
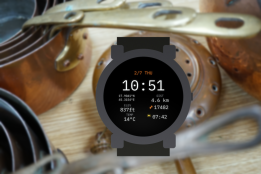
10:51
